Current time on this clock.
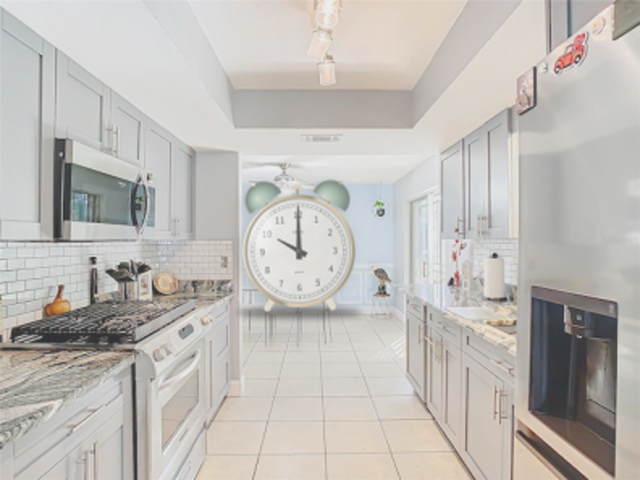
10:00
